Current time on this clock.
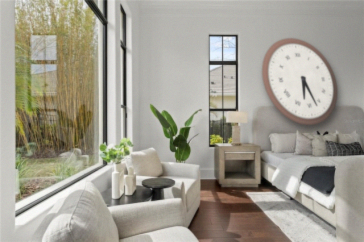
6:27
